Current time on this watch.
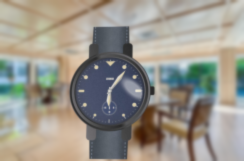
6:06
